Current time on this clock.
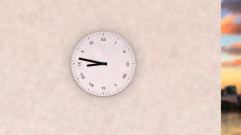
8:47
